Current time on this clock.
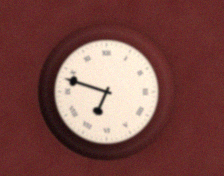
6:48
